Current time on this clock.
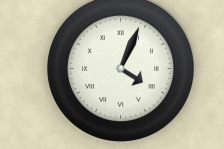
4:04
